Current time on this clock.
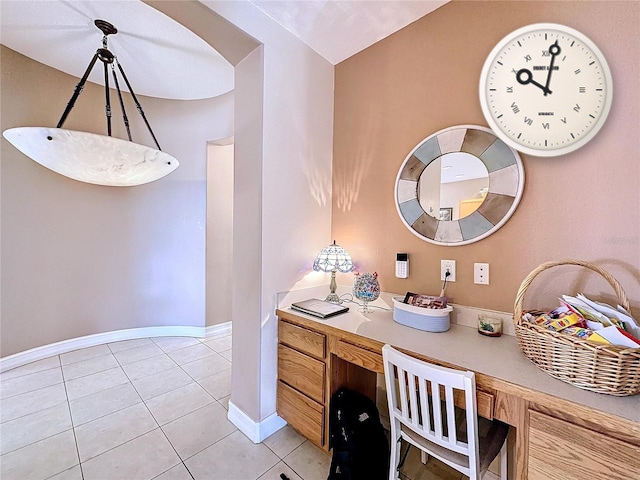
10:02
